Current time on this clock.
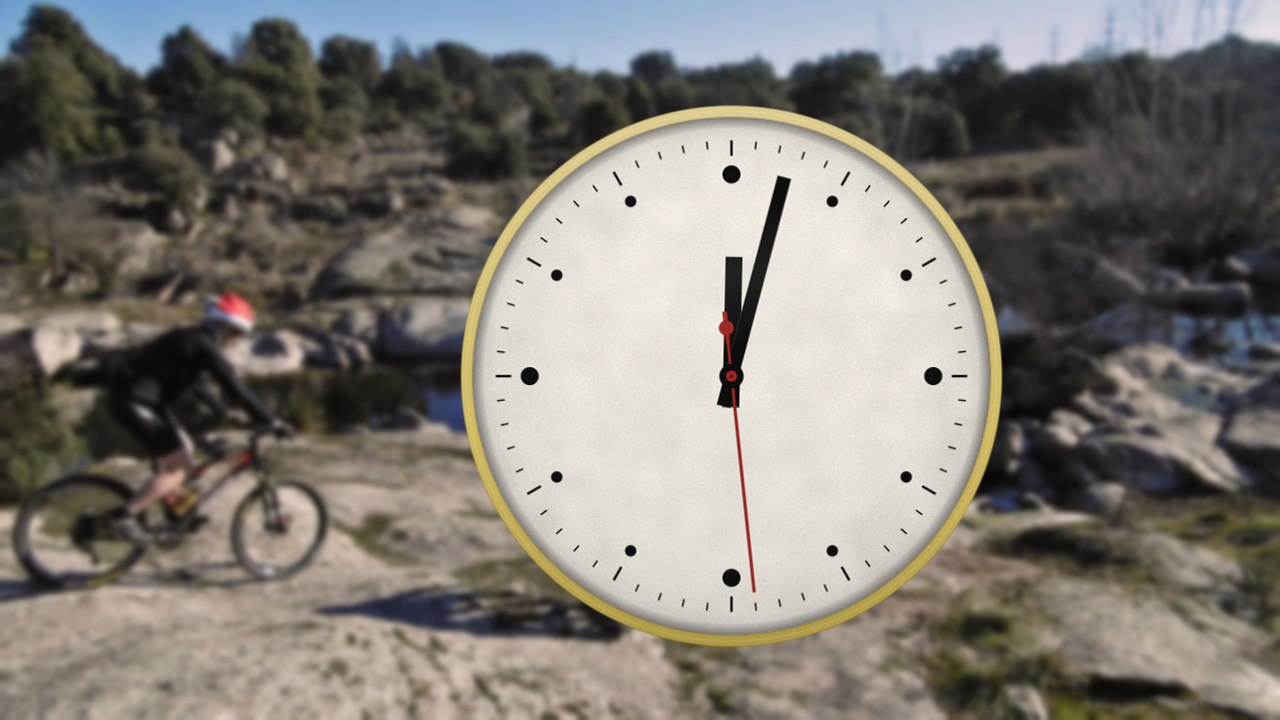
12:02:29
